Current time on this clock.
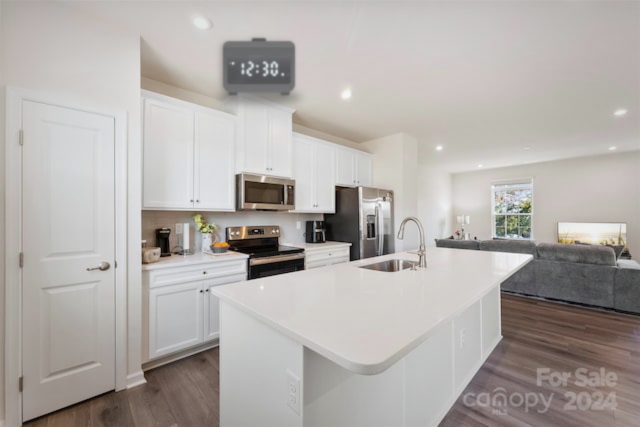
12:30
